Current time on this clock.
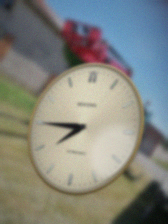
7:45
